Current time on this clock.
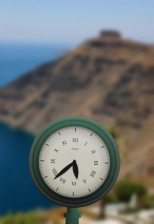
5:38
